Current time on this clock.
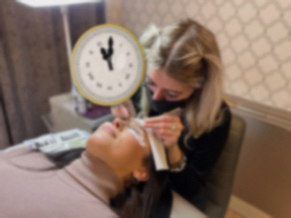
11:00
